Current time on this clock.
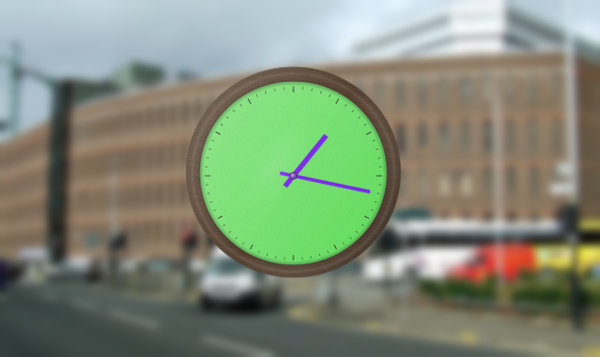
1:17
